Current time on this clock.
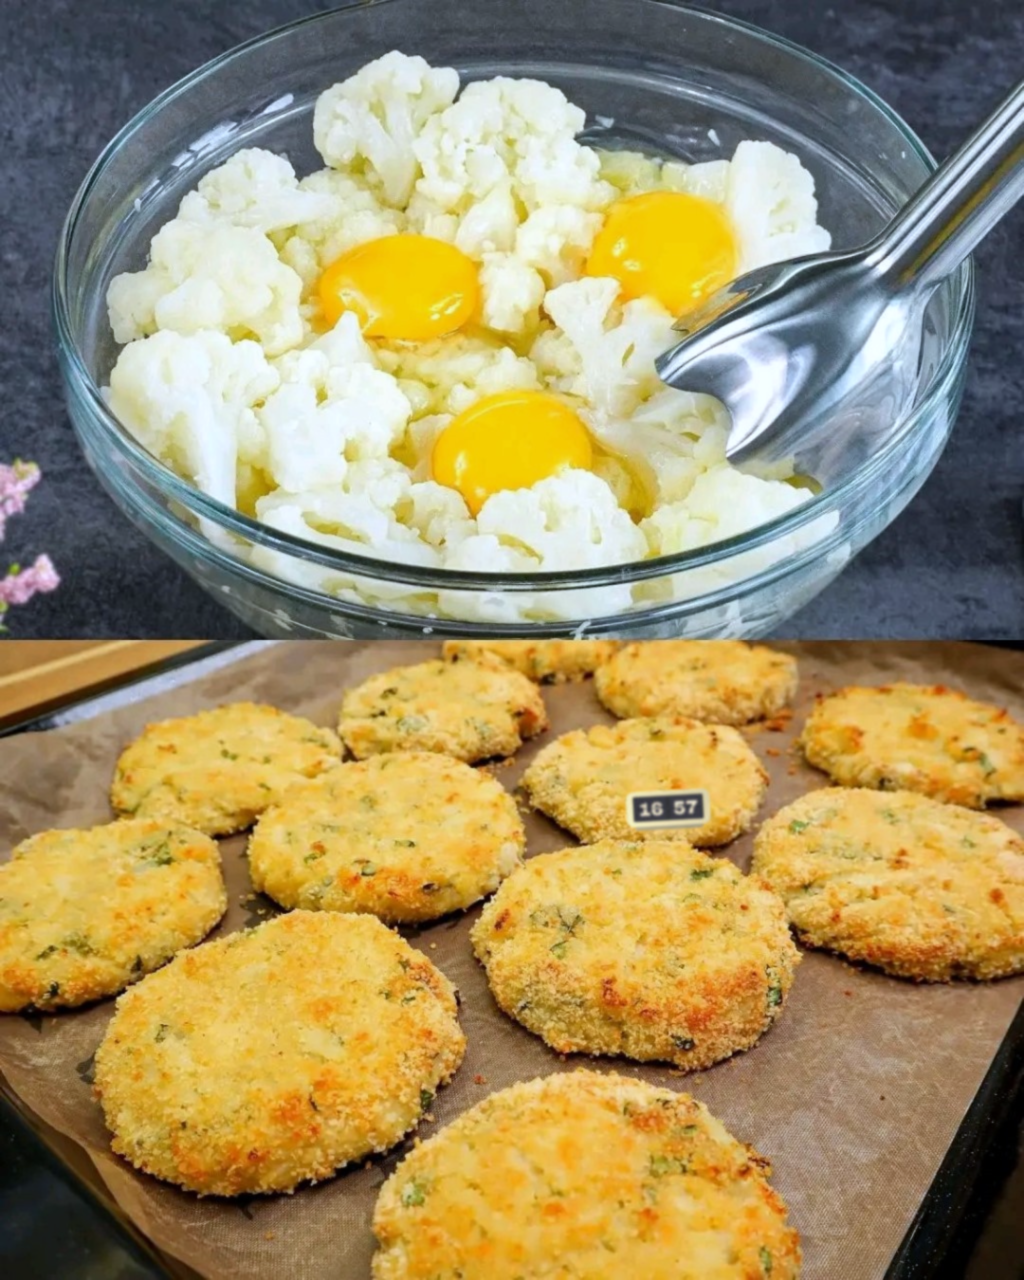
16:57
